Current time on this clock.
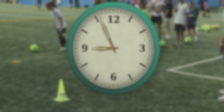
8:56
